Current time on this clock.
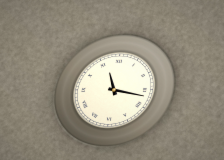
11:17
